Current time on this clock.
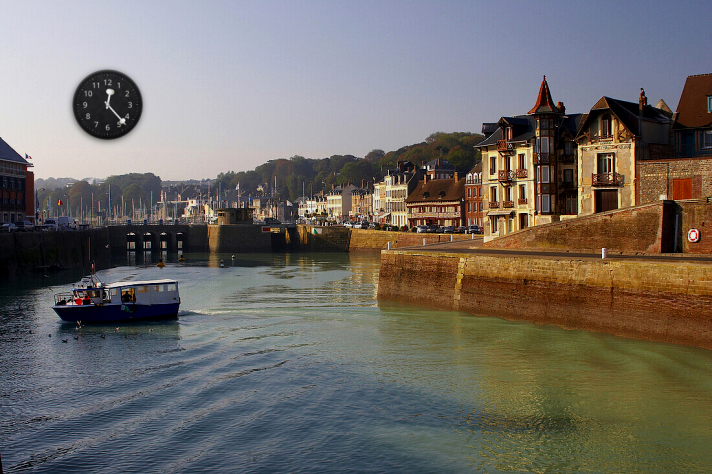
12:23
